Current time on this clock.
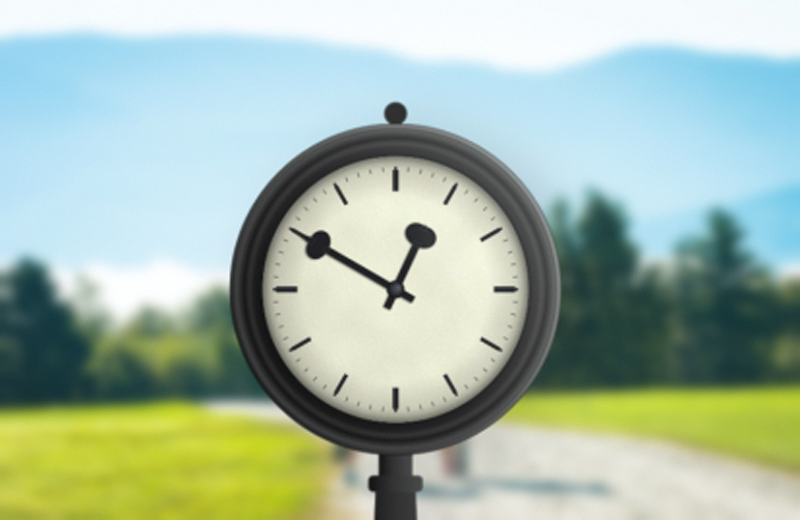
12:50
